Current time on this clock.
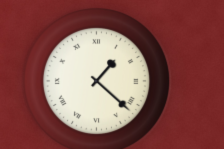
1:22
